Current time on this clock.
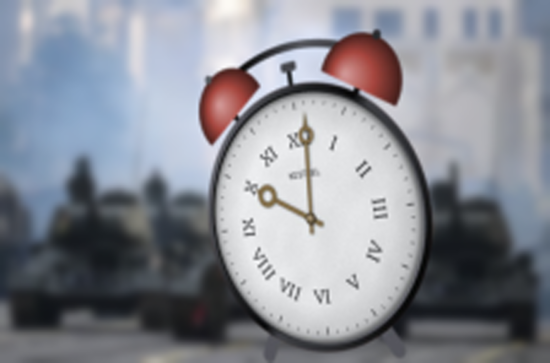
10:01
